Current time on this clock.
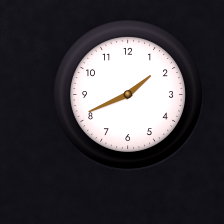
1:41
